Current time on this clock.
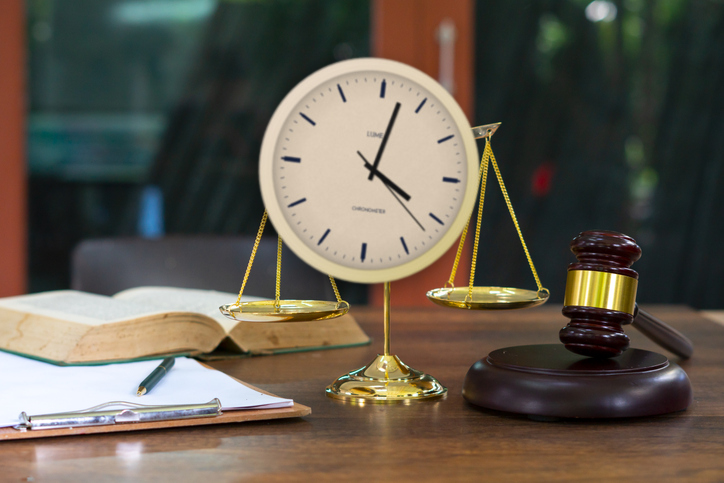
4:02:22
